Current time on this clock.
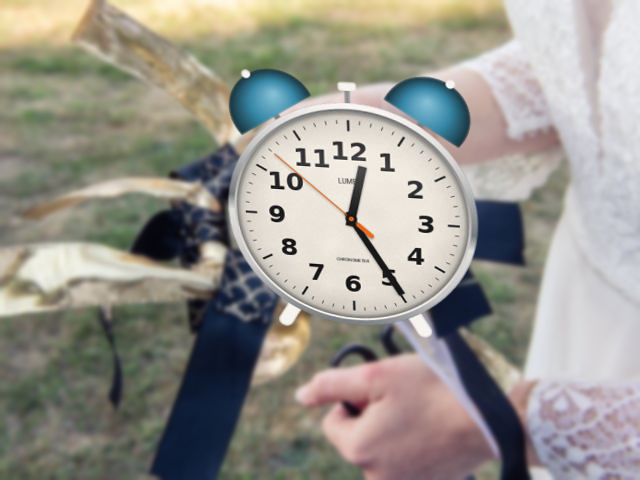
12:24:52
